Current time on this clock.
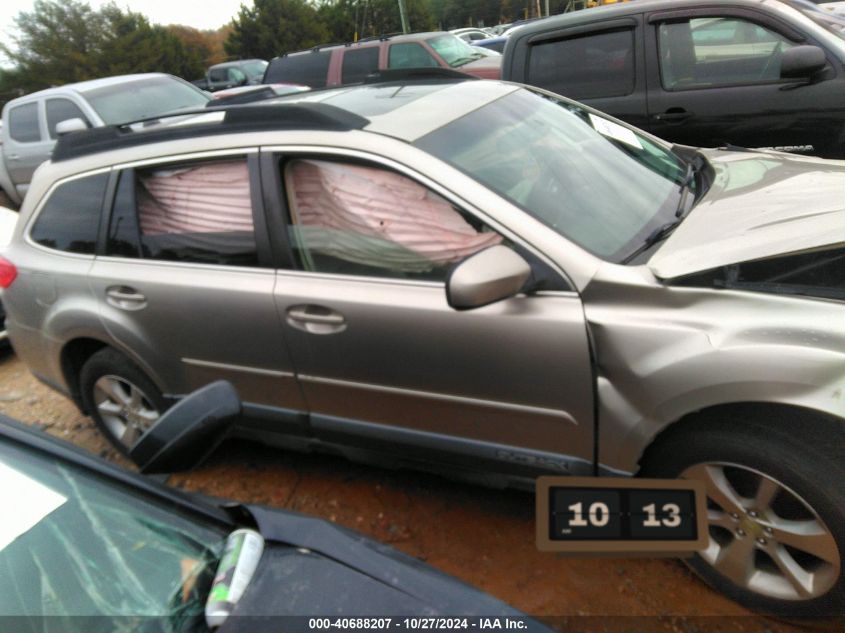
10:13
